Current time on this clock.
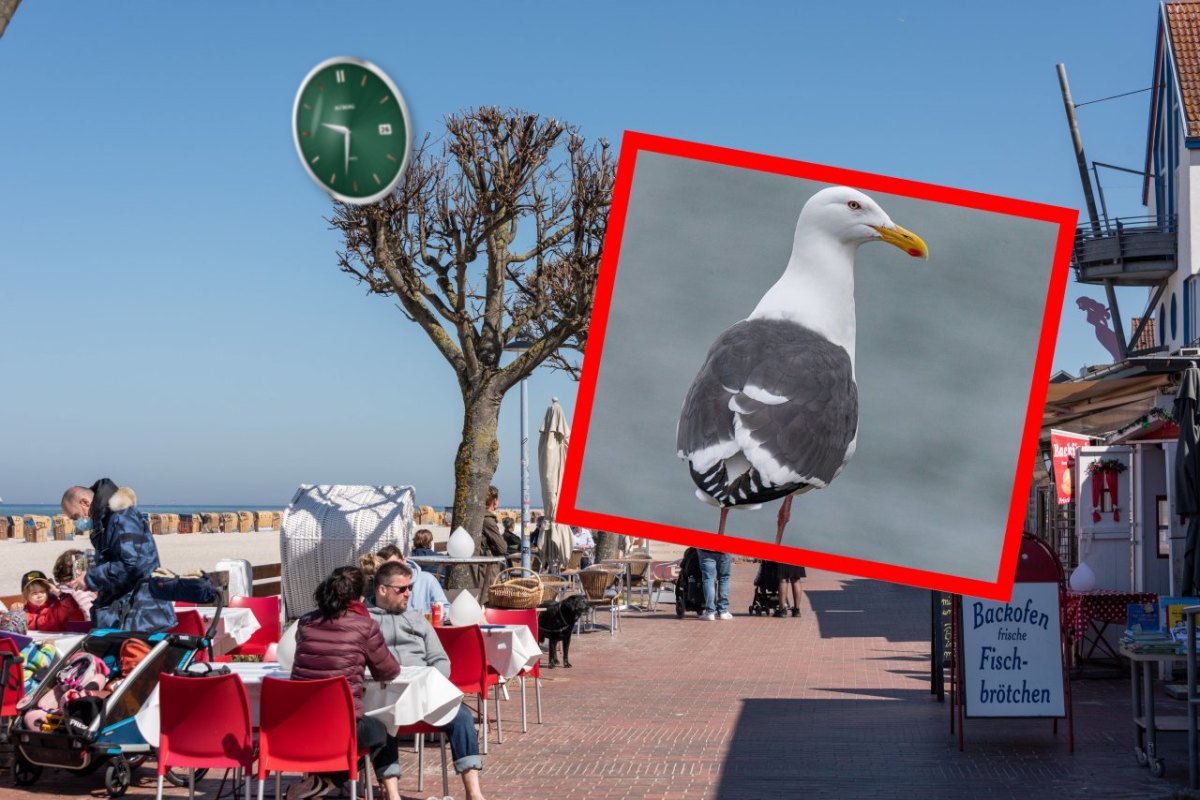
9:32
